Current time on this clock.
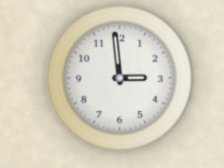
2:59
